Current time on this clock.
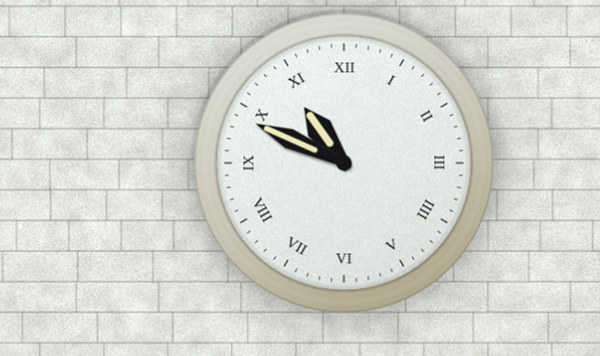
10:49
